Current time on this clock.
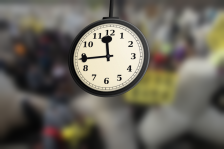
11:44
